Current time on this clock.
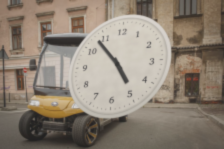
4:53
